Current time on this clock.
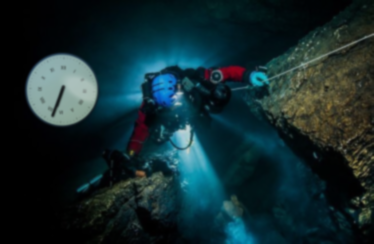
6:33
